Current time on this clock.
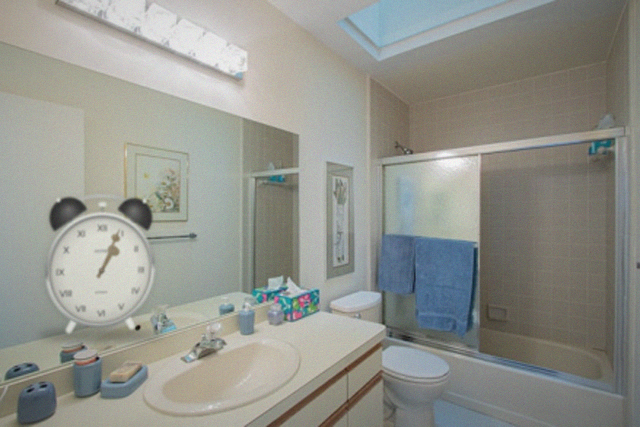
1:04
